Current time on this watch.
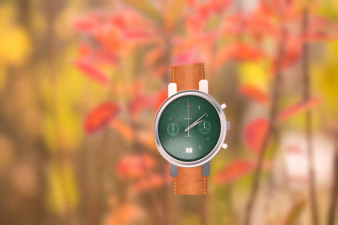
2:09
